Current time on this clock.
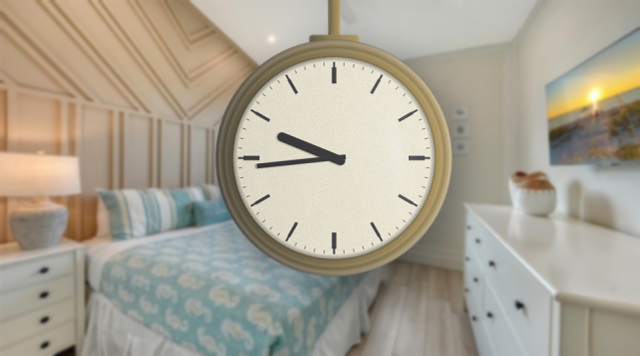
9:44
